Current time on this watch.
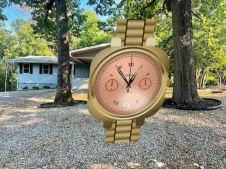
12:54
